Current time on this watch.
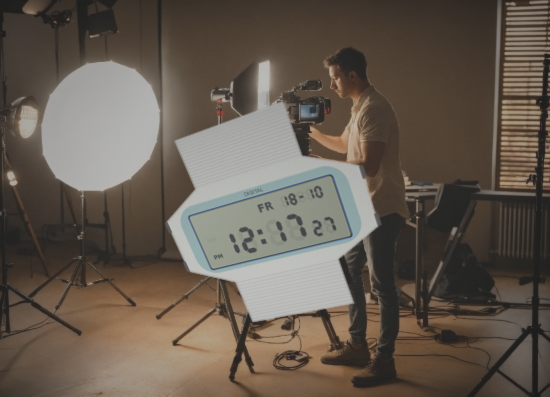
12:17:27
